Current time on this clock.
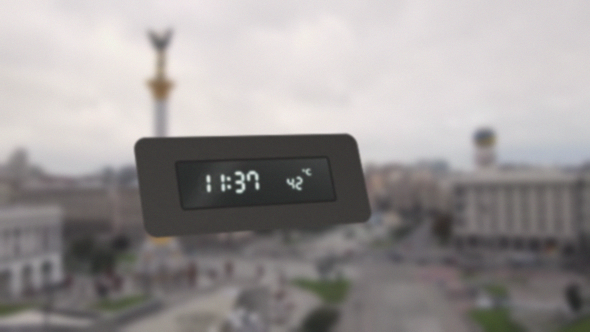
11:37
